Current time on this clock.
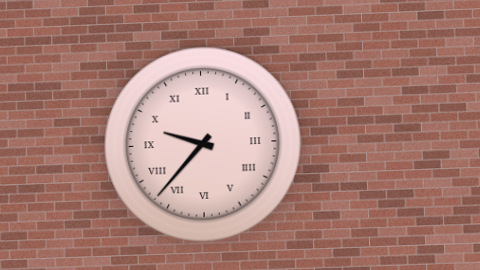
9:37
